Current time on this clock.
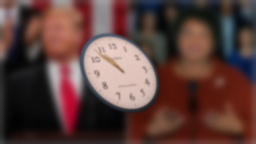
10:53
